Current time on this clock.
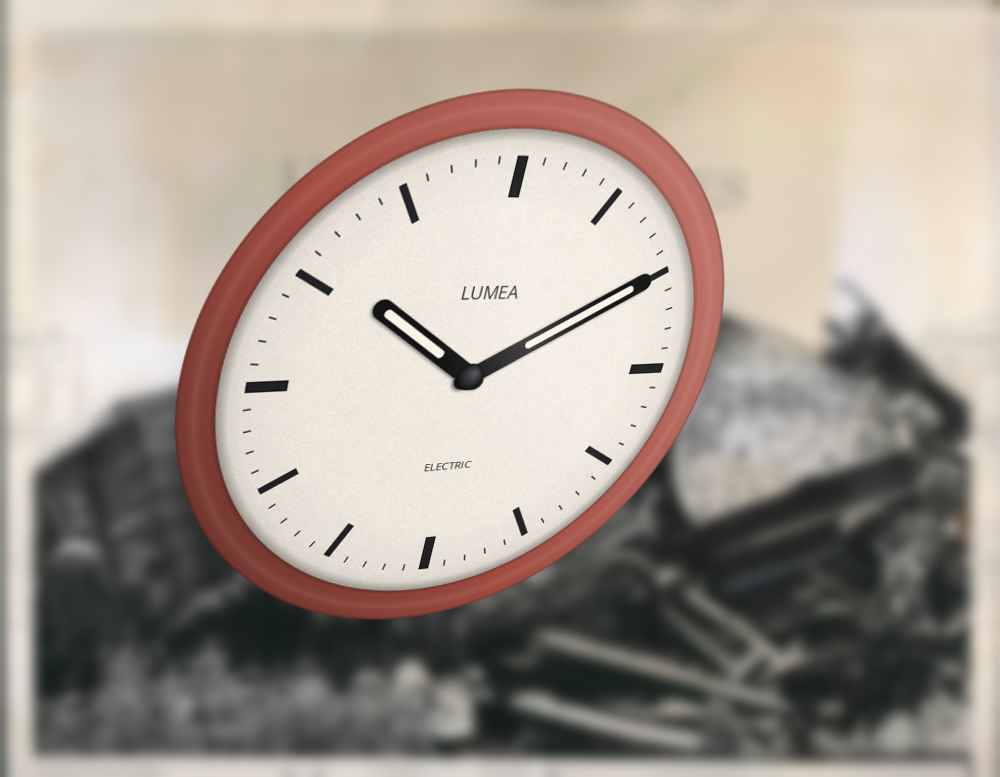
10:10
